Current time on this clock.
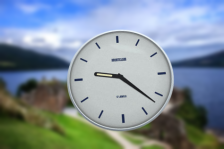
9:22
